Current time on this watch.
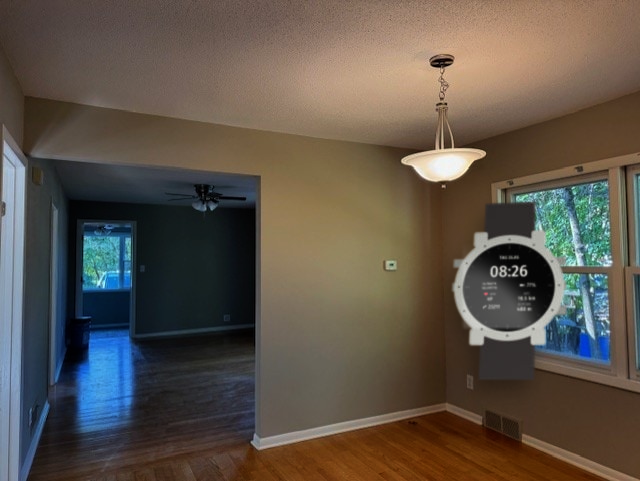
8:26
